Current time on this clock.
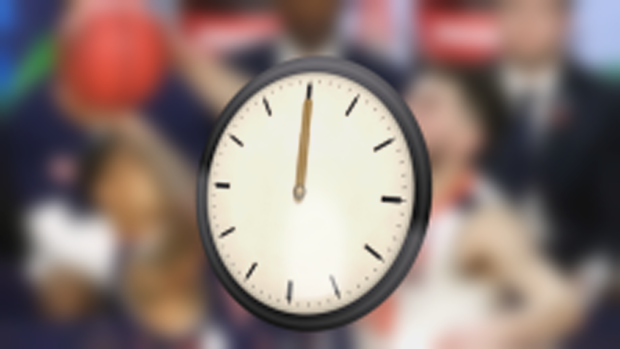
12:00
